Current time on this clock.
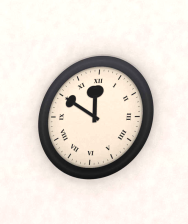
11:50
